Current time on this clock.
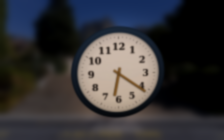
6:21
